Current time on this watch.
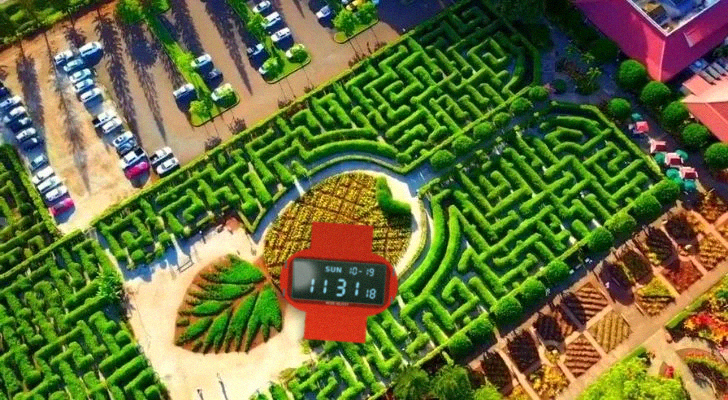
11:31:18
